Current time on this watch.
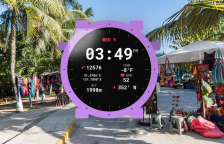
3:49
